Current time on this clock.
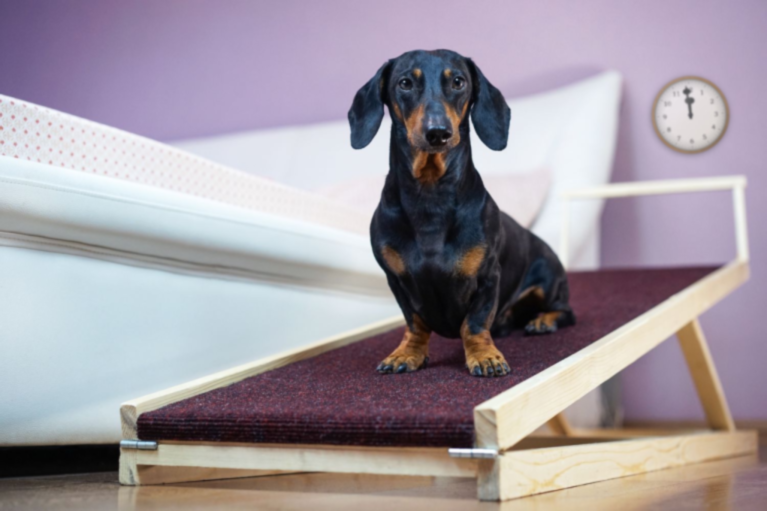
11:59
